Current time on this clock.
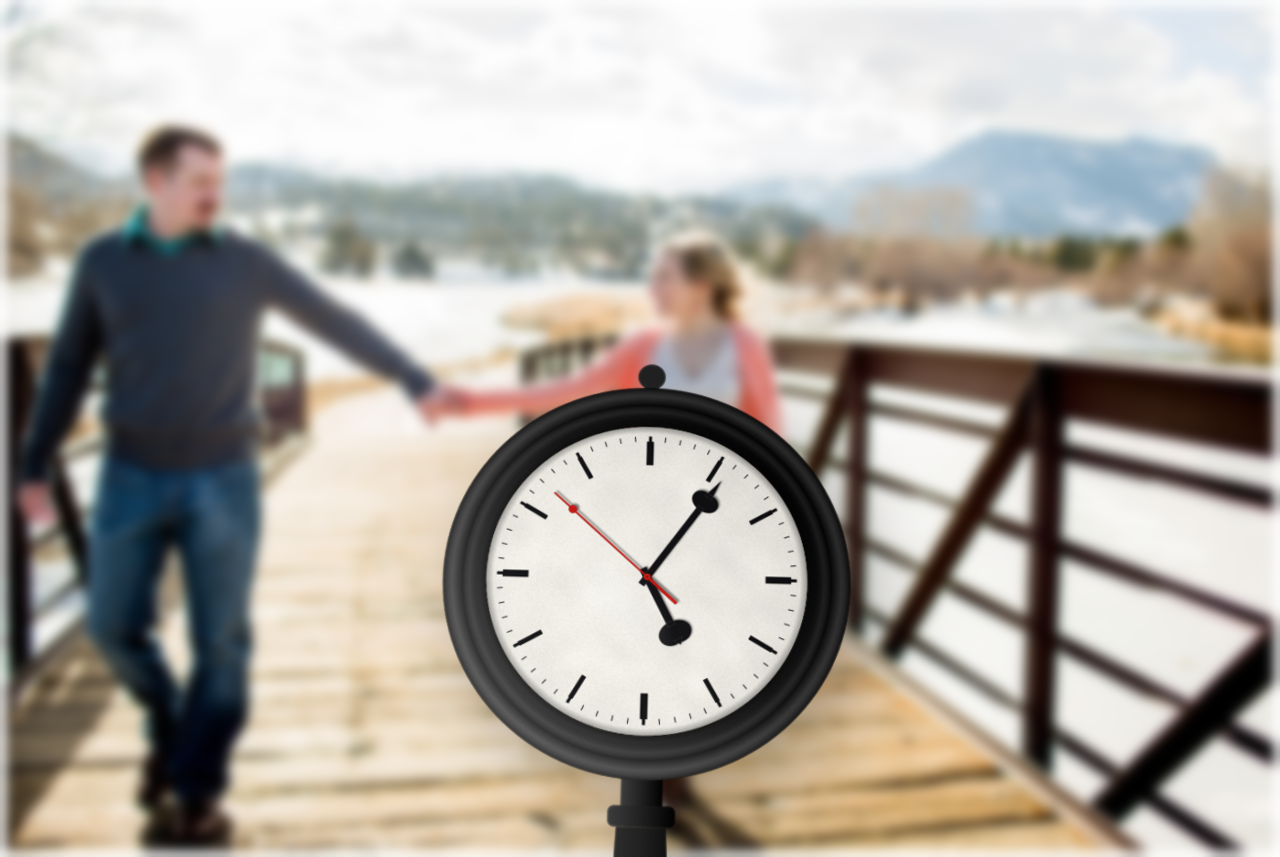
5:05:52
